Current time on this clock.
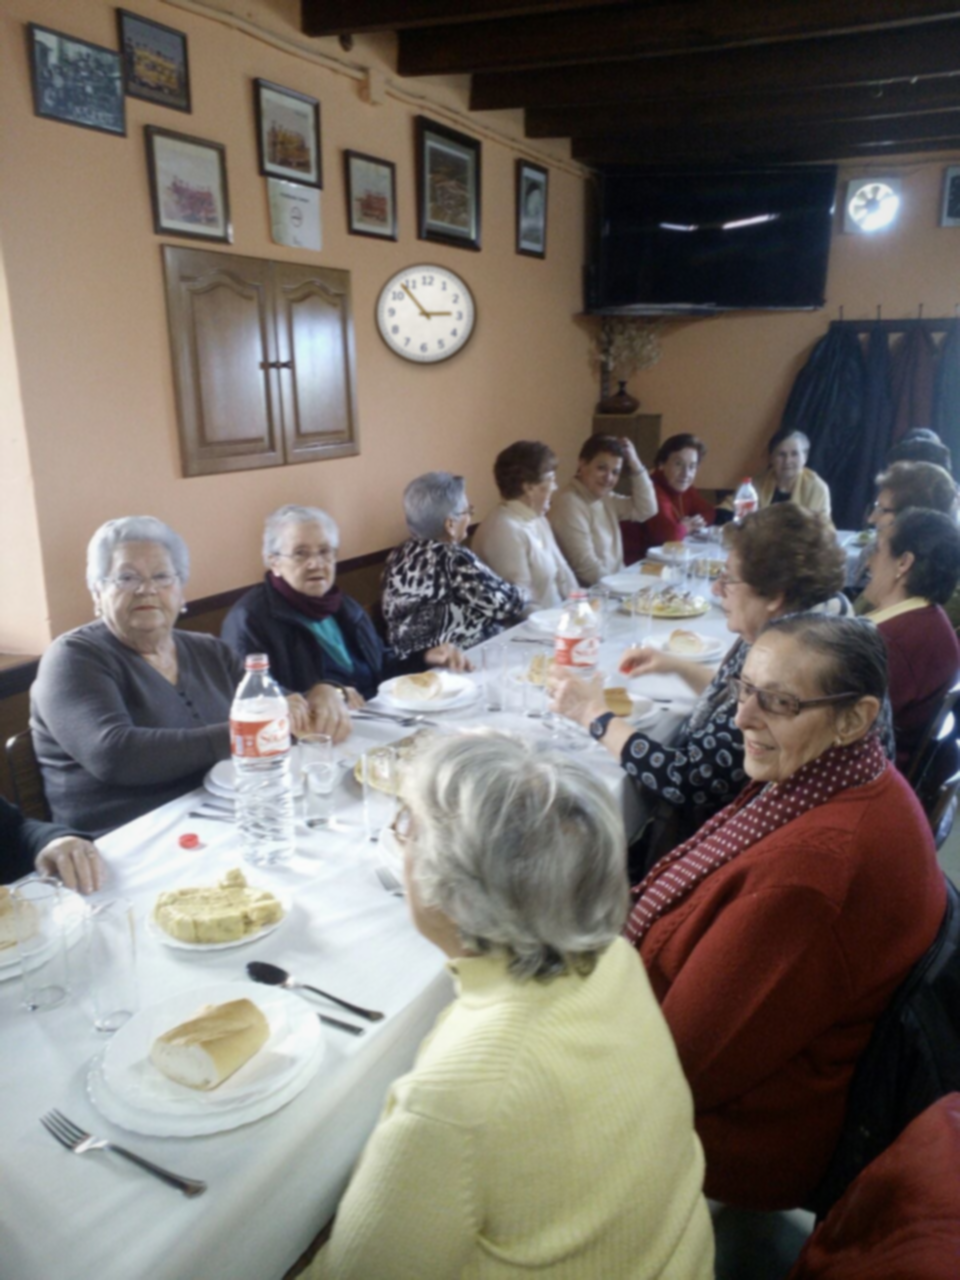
2:53
